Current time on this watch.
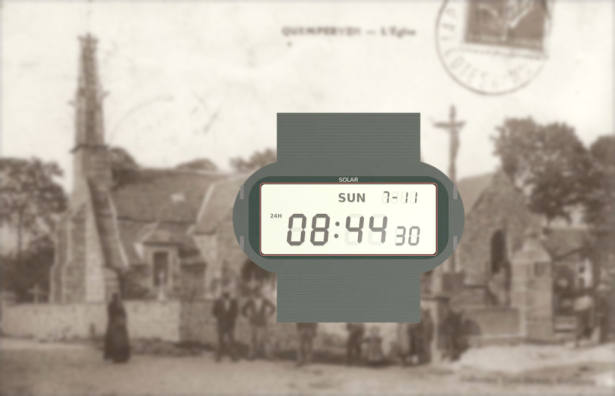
8:44:30
